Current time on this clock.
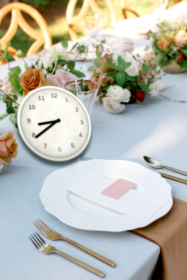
8:39
